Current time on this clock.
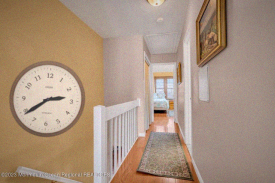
2:39
